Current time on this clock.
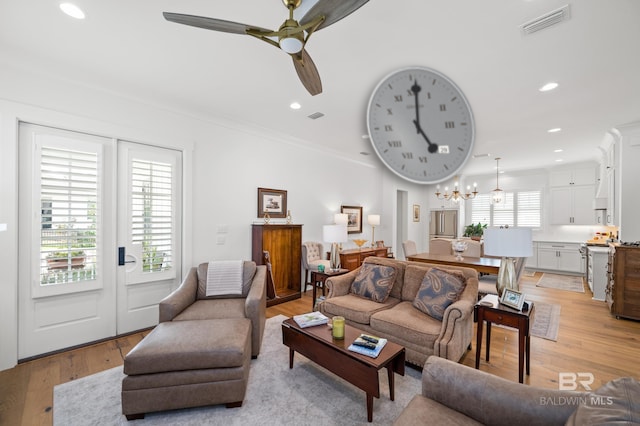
5:01
